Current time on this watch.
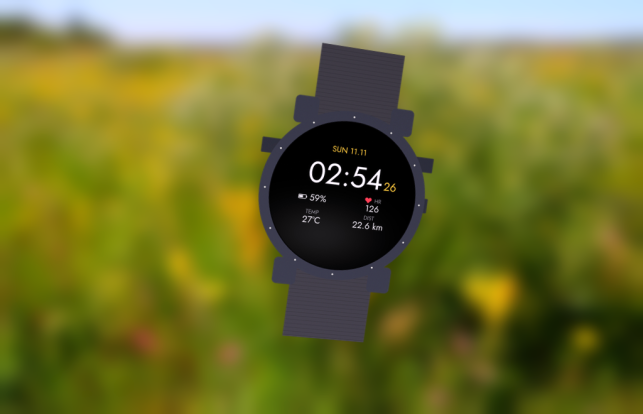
2:54:26
